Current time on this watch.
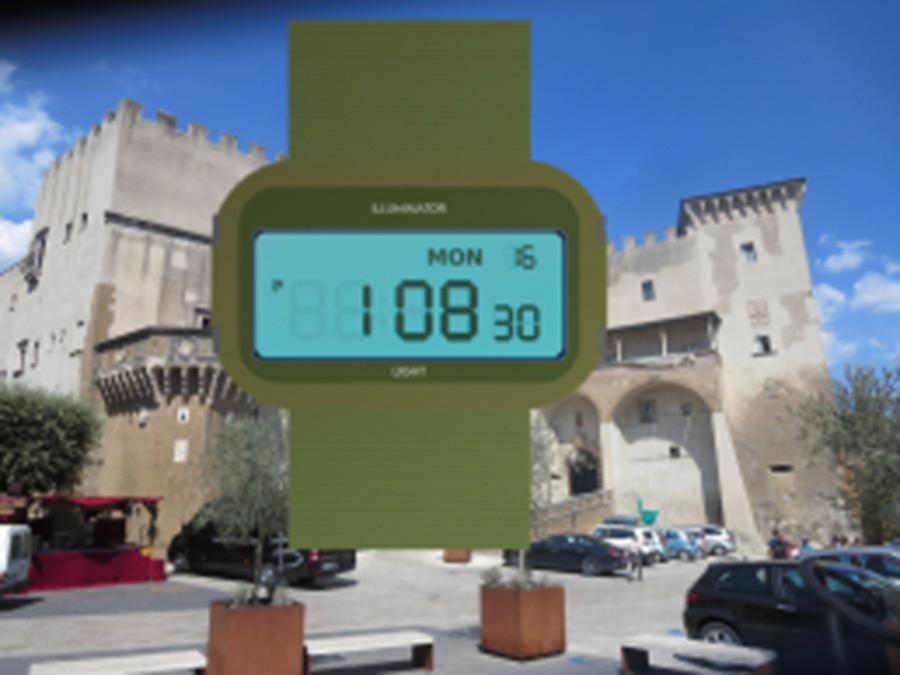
1:08:30
